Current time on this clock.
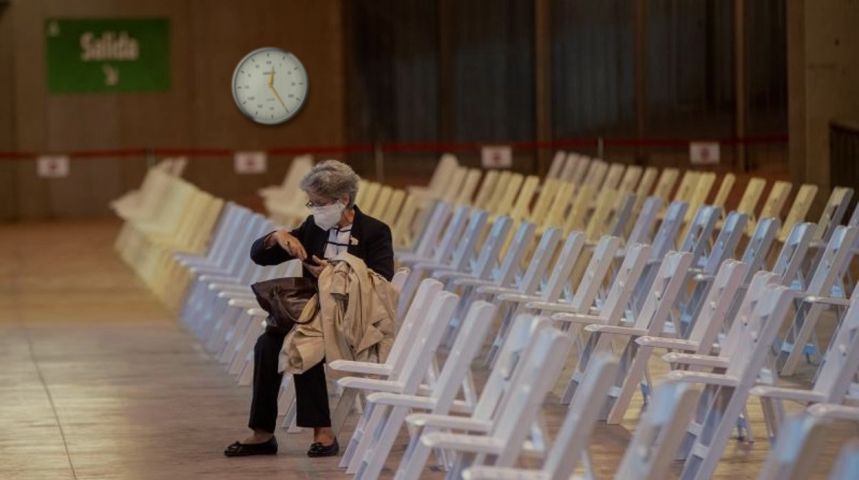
12:25
